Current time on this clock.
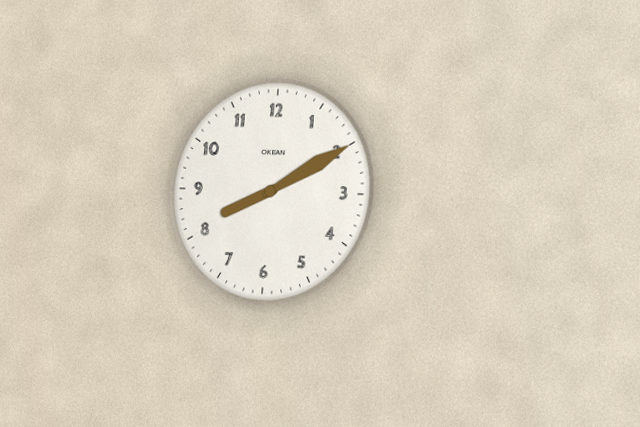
8:10
